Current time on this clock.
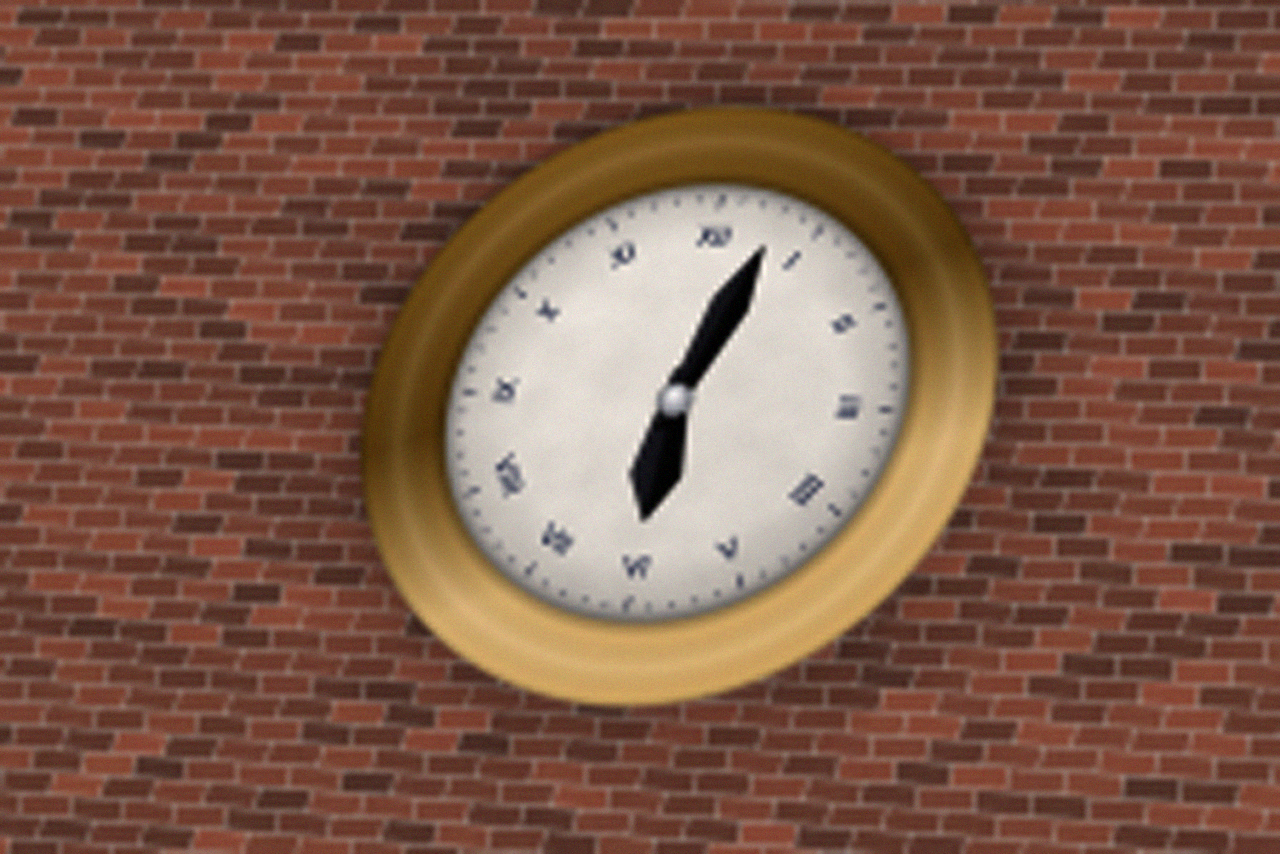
6:03
